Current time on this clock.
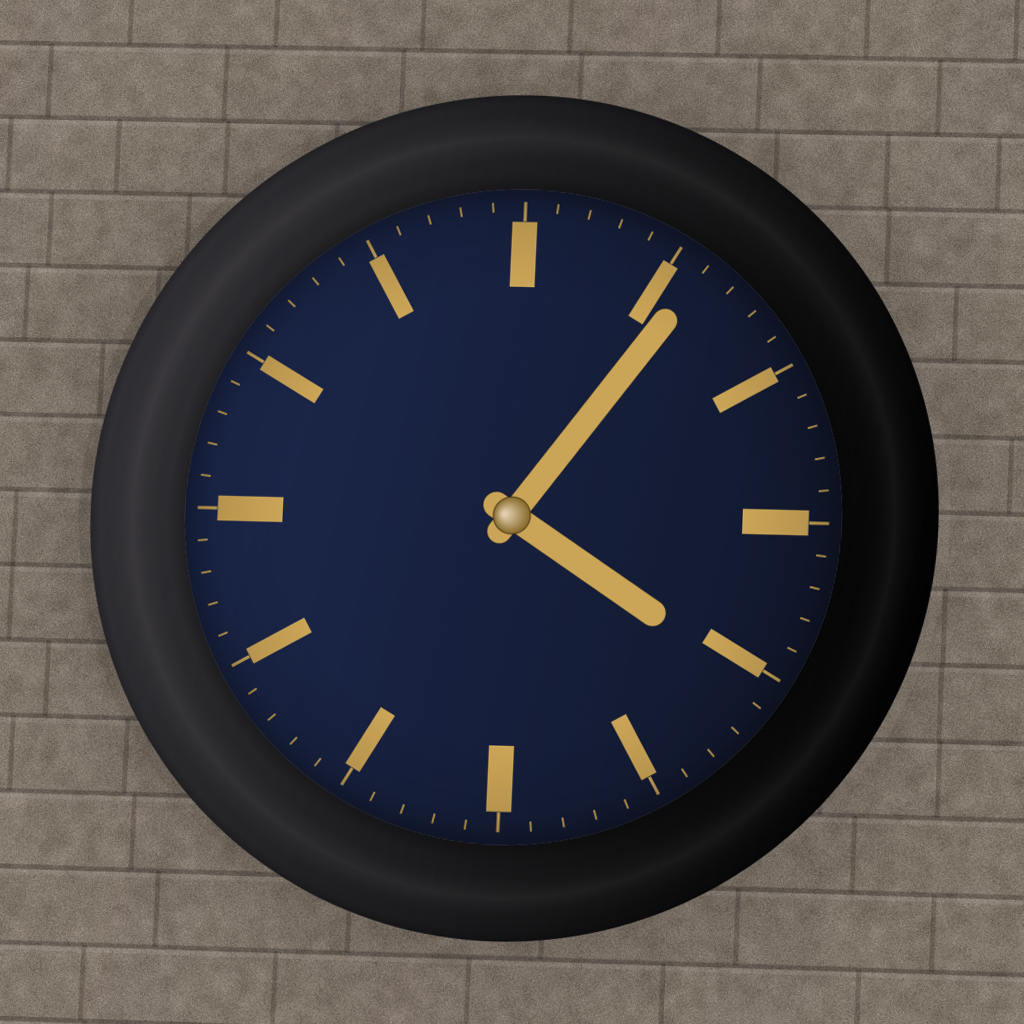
4:06
